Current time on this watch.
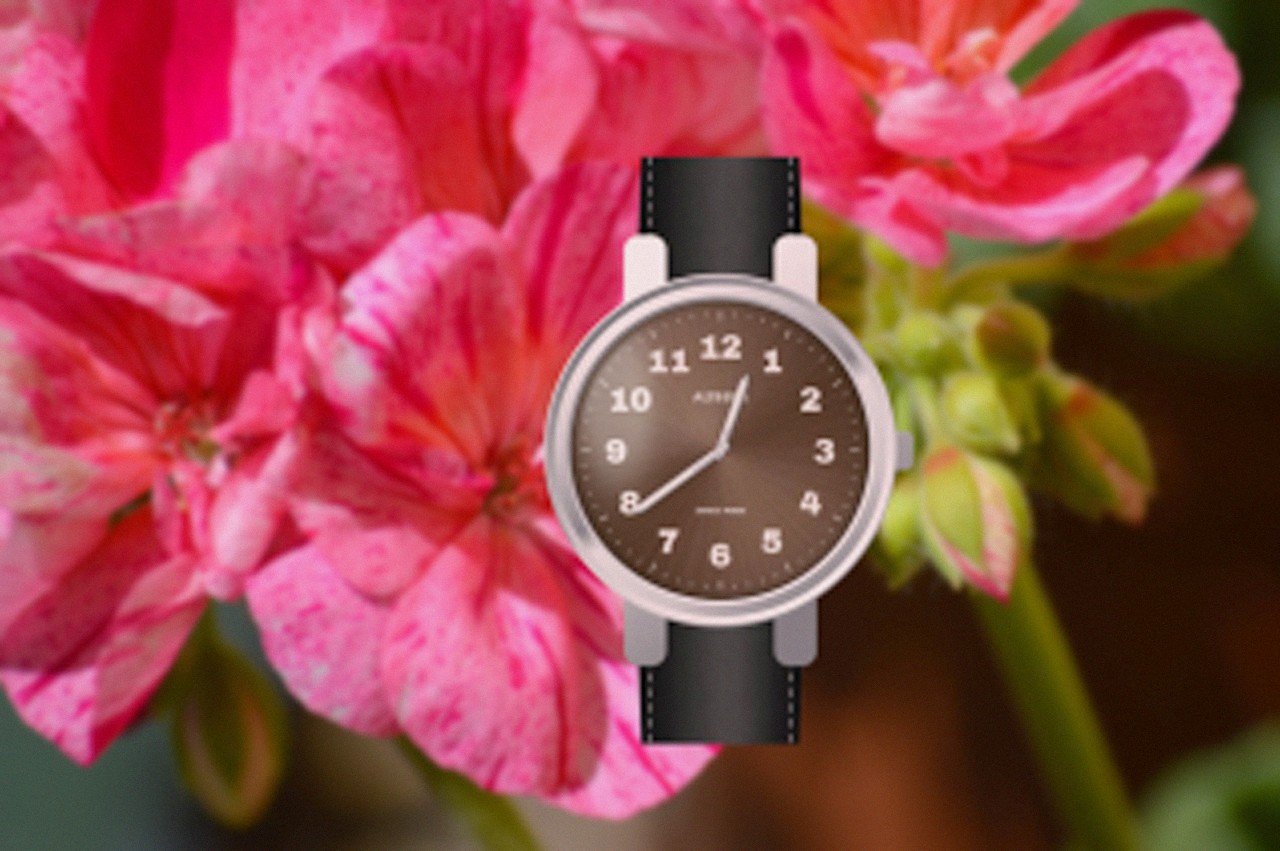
12:39
